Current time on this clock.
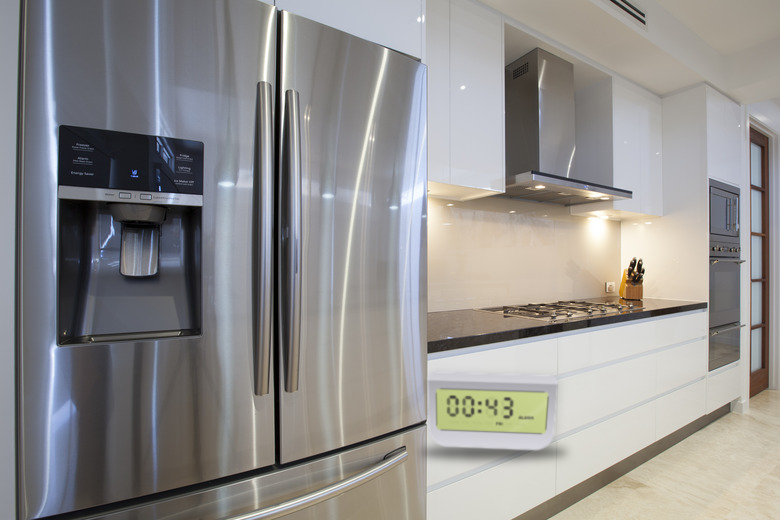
0:43
